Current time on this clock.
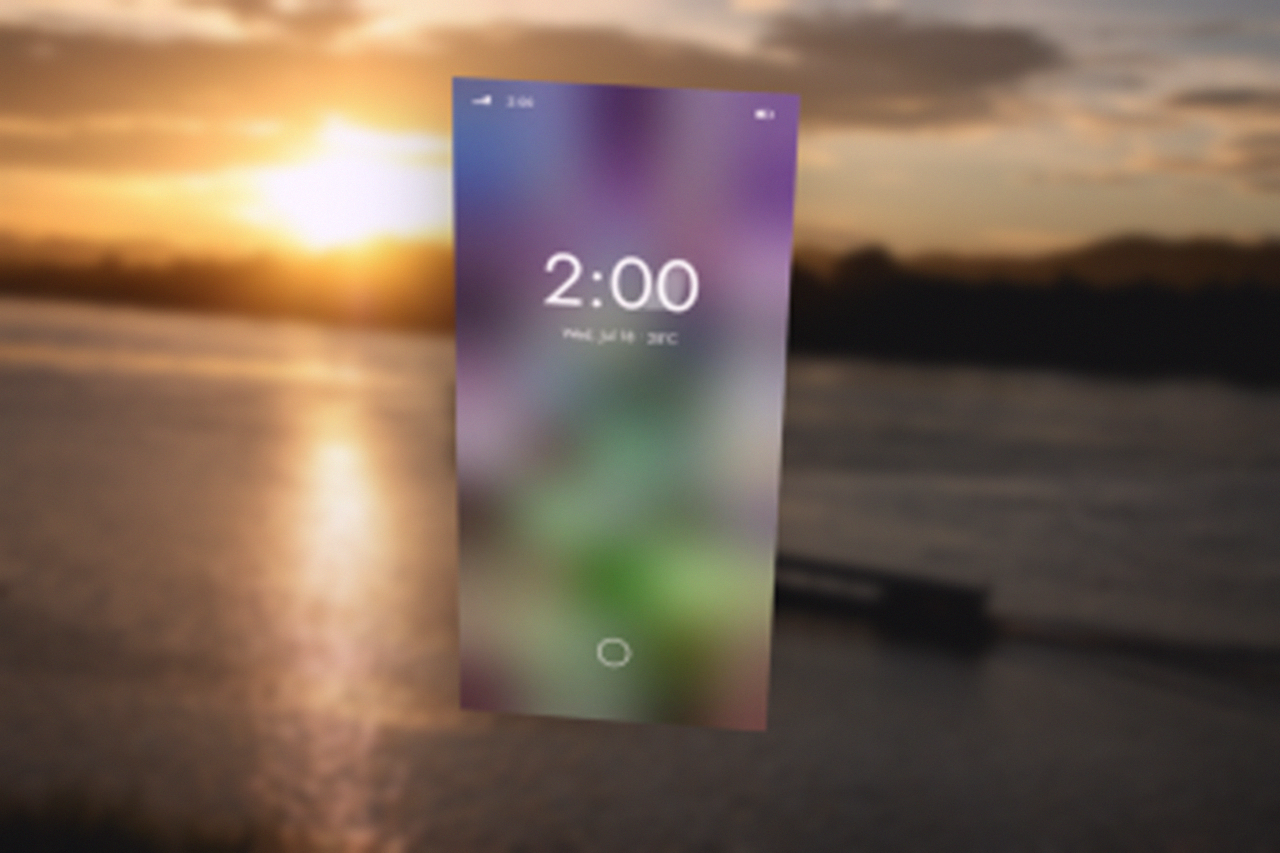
2:00
